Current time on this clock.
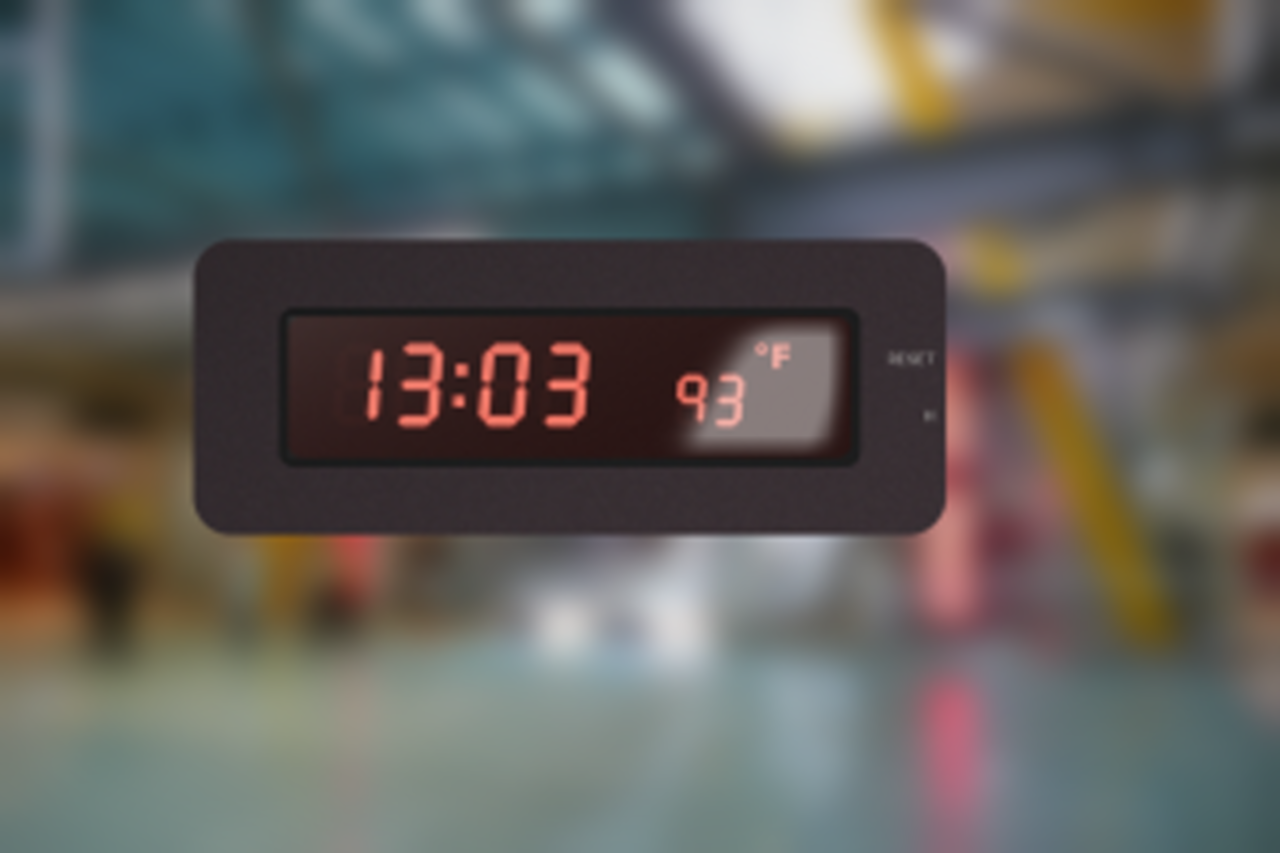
13:03
